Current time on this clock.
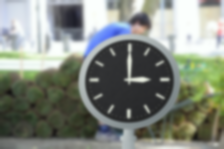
3:00
